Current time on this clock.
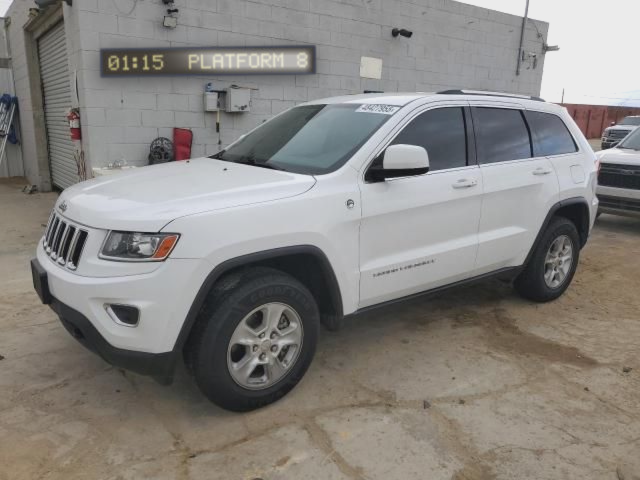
1:15
